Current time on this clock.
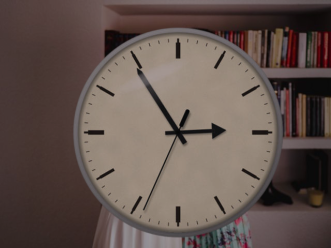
2:54:34
